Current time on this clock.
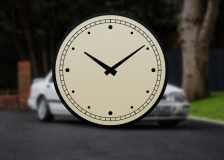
10:09
